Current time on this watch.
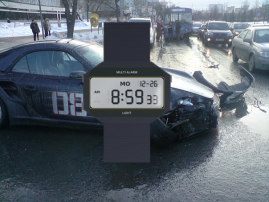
8:59:33
